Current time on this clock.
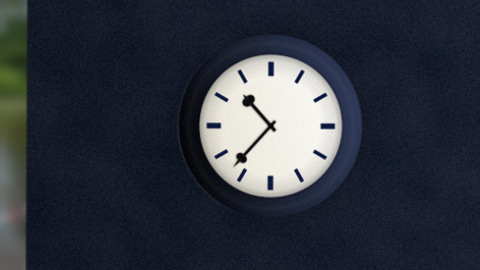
10:37
